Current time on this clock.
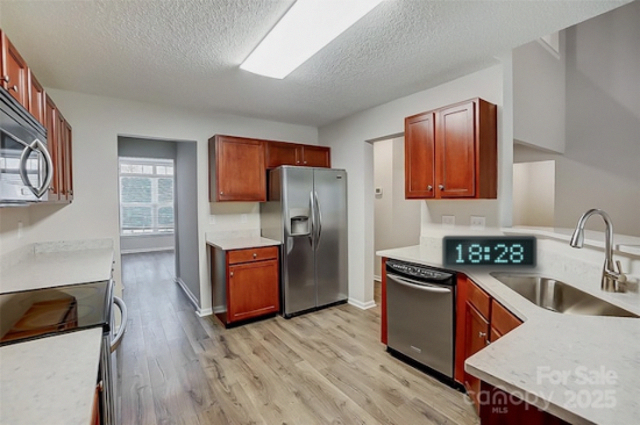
18:28
